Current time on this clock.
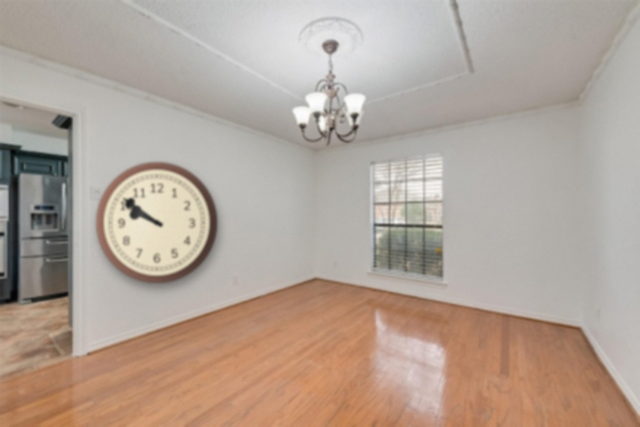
9:51
